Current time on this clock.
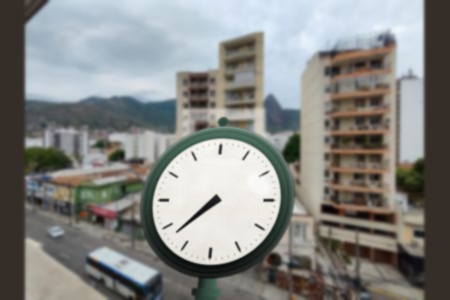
7:38
